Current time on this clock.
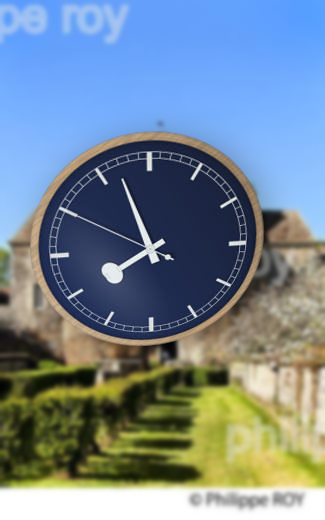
7:56:50
